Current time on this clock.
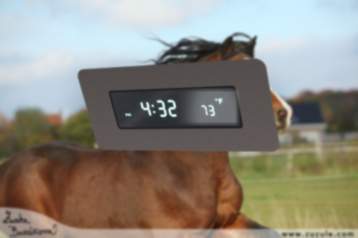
4:32
